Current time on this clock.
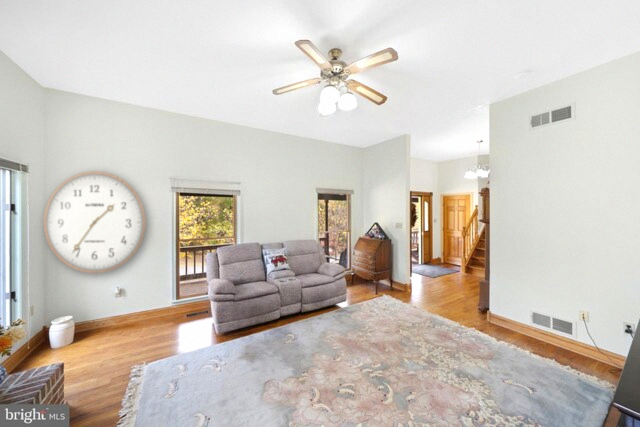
1:36
